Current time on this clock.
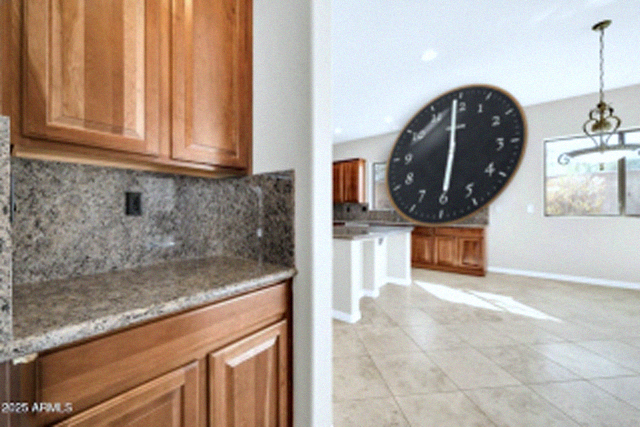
5:59
